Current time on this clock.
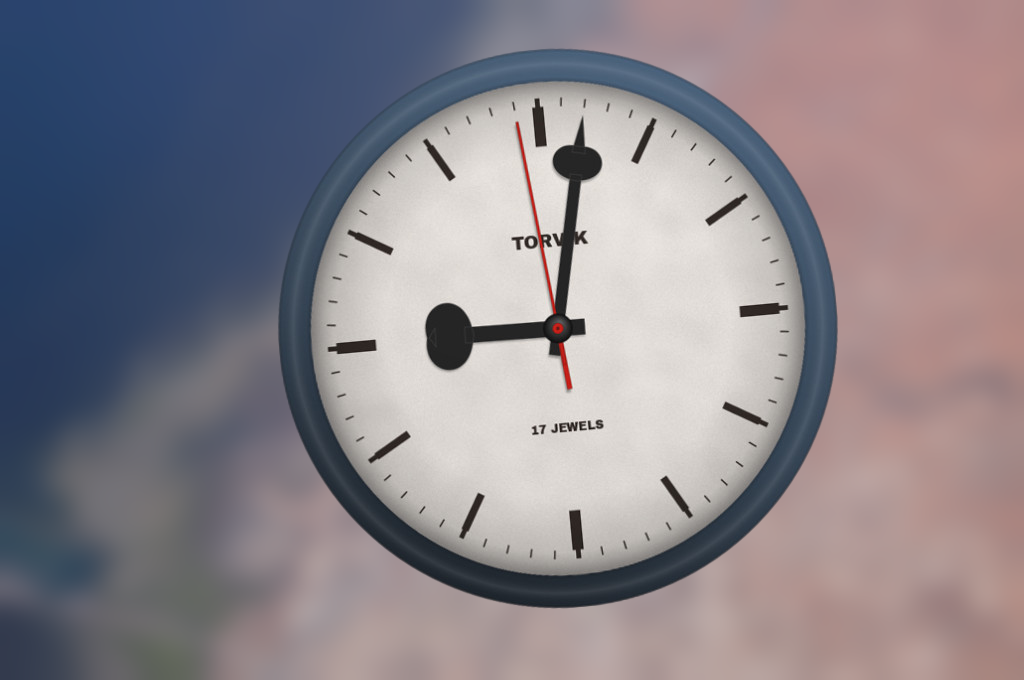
9:01:59
